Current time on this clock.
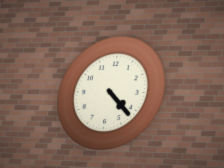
4:22
